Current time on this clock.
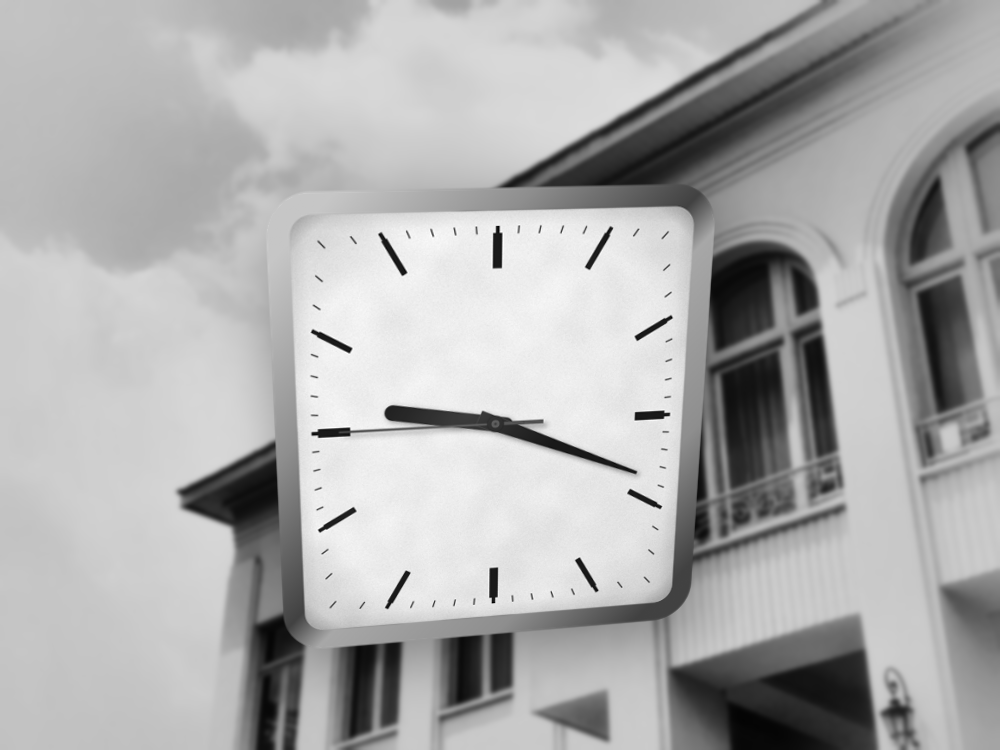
9:18:45
